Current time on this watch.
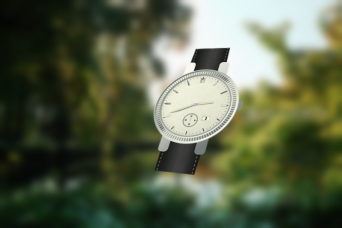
2:41
